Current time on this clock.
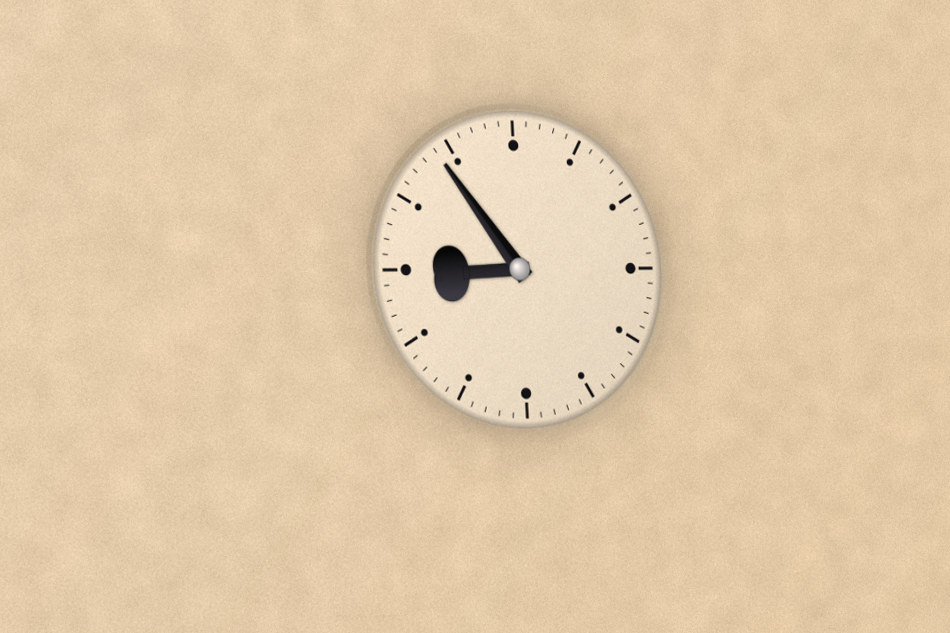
8:54
